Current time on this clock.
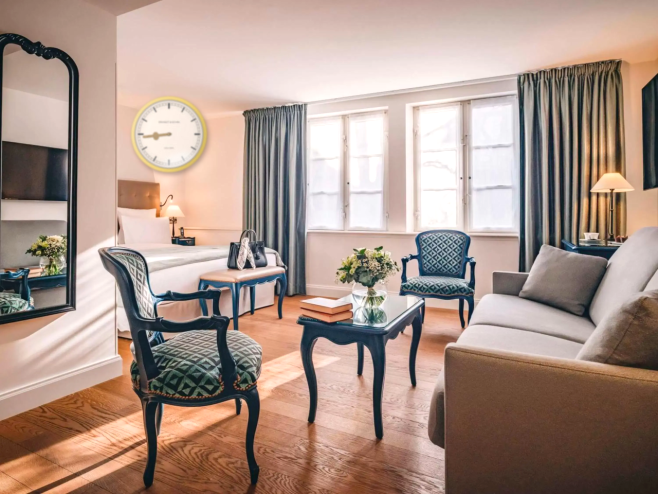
8:44
